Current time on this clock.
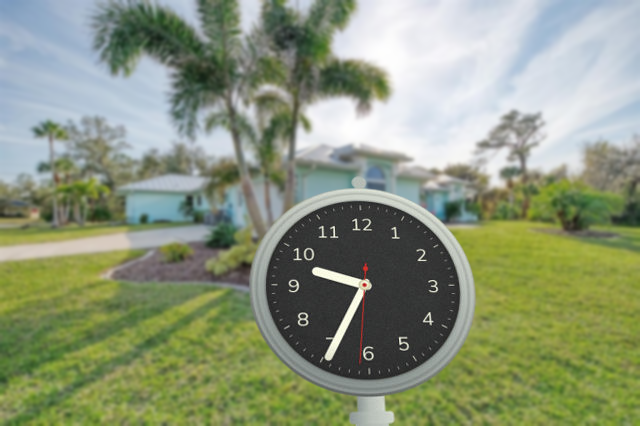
9:34:31
